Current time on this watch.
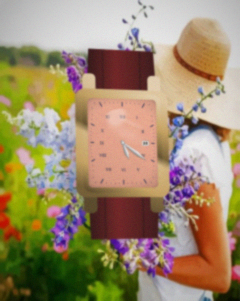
5:21
